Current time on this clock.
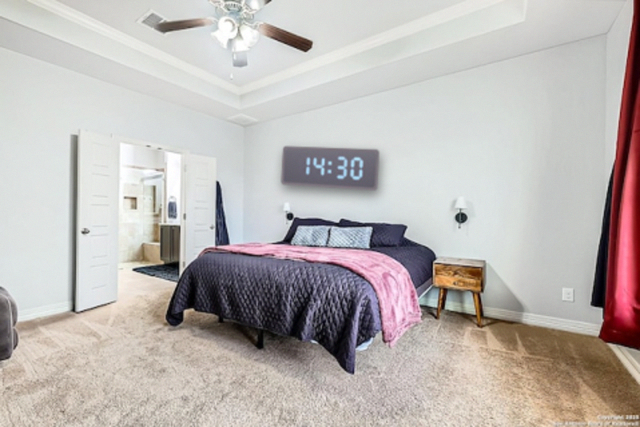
14:30
